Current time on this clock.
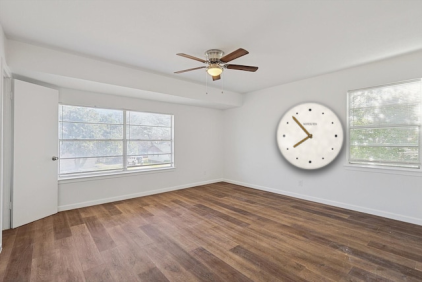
7:53
